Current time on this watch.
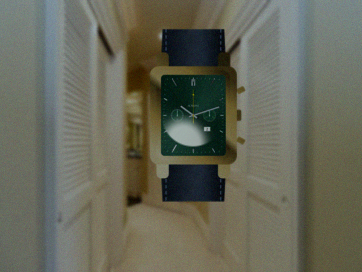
10:12
